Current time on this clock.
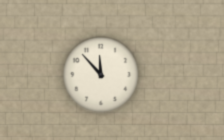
11:53
